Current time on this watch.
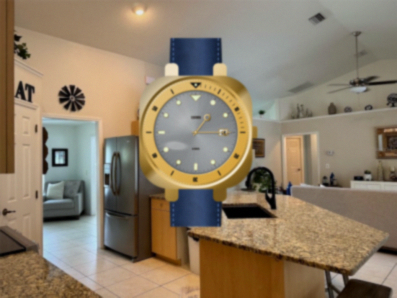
1:15
